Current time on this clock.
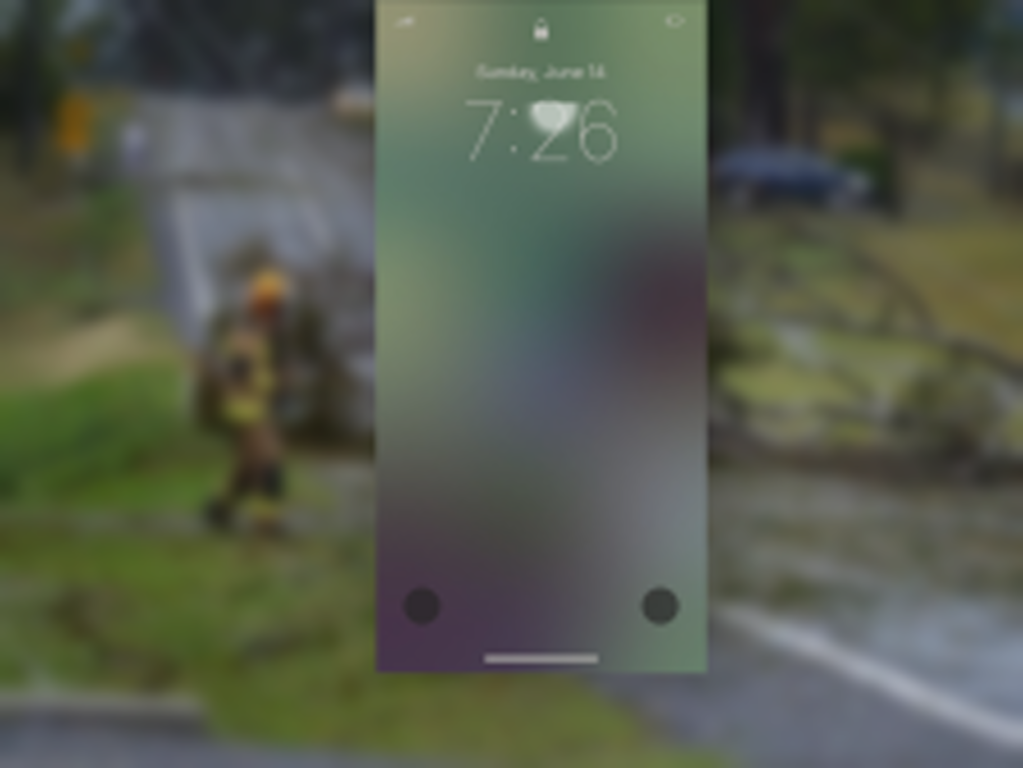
7:26
